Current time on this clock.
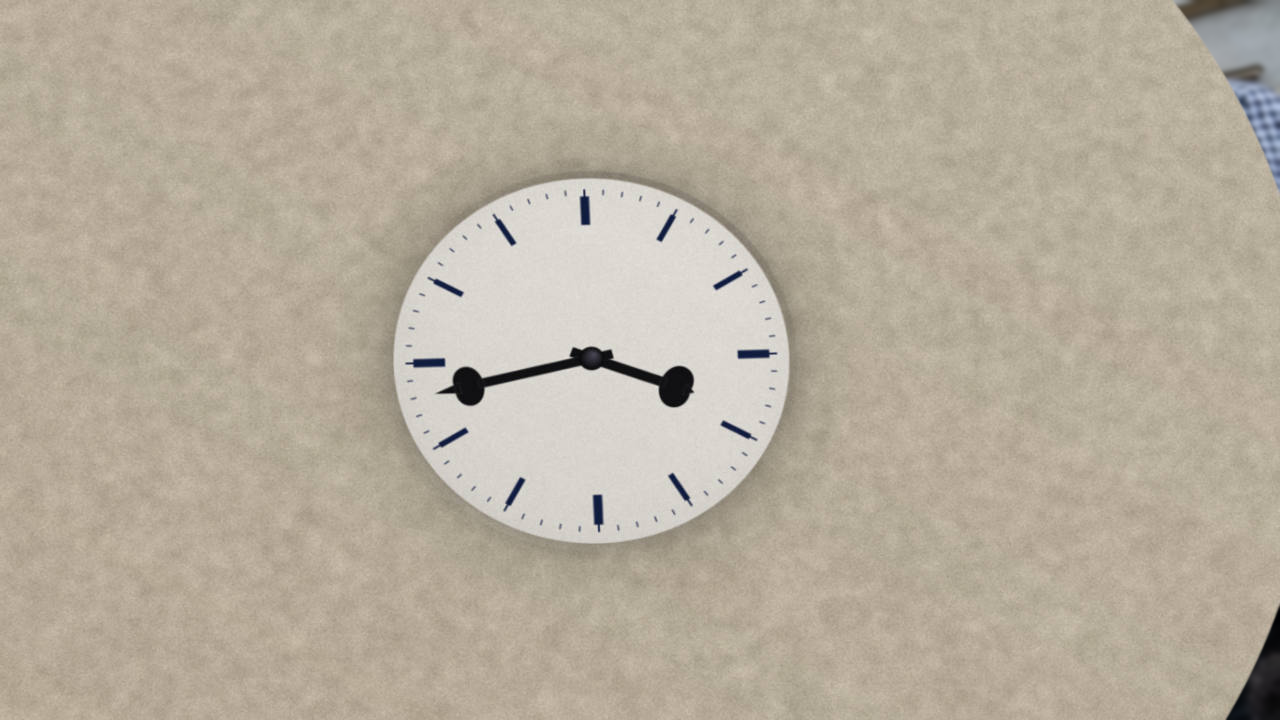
3:43
